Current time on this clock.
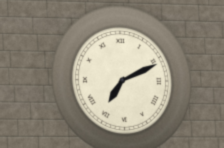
7:11
